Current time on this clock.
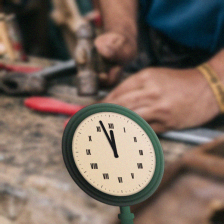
11:57
